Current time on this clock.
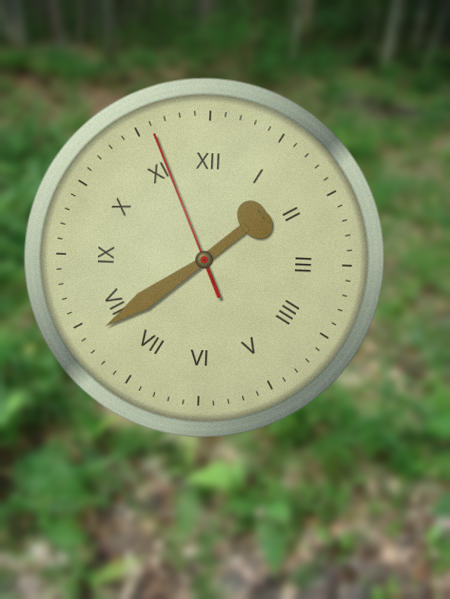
1:38:56
